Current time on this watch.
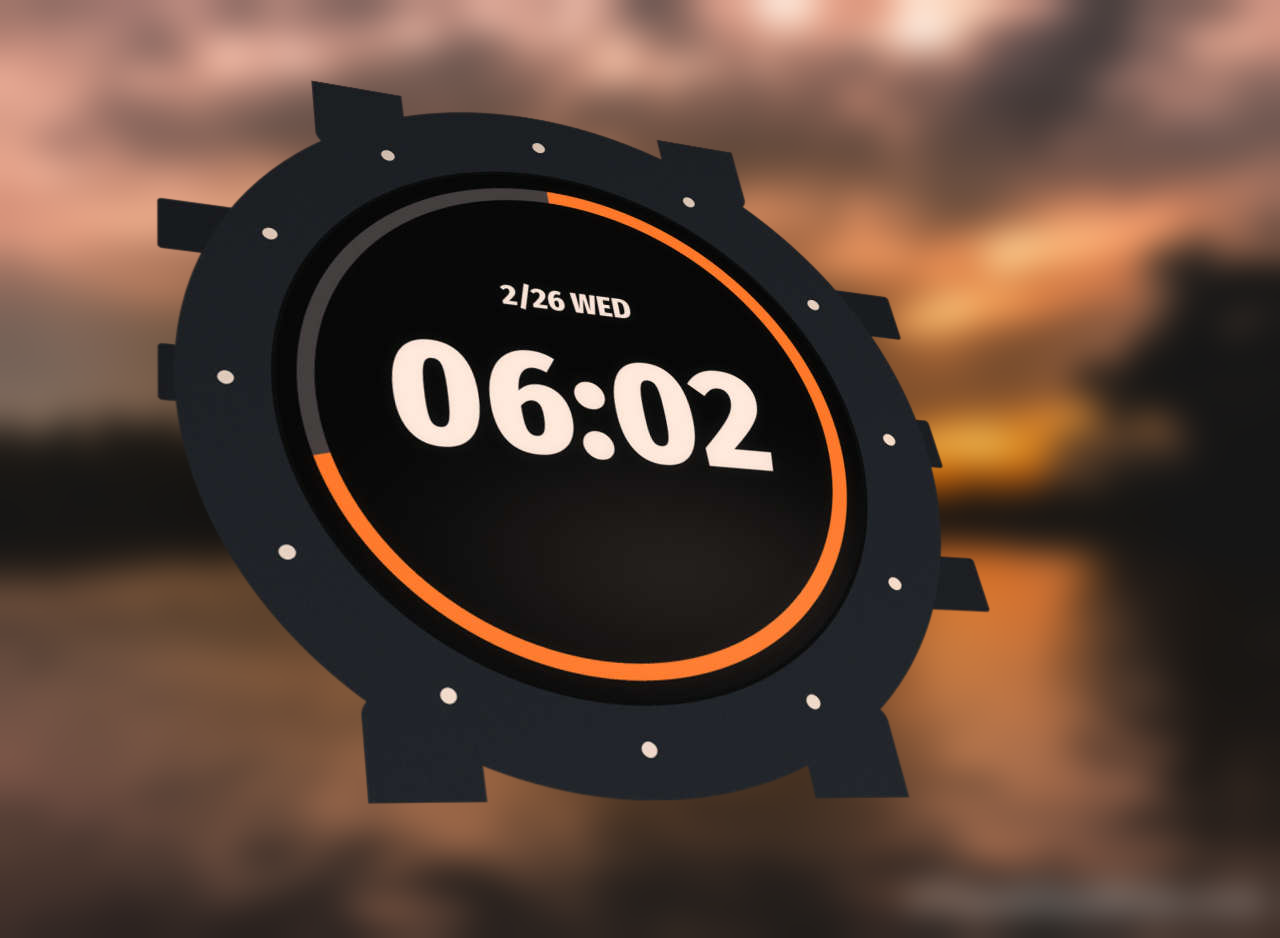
6:02
